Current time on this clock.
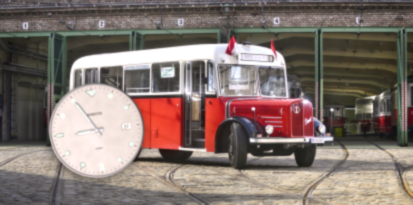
8:55
